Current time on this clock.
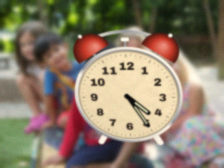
4:25
